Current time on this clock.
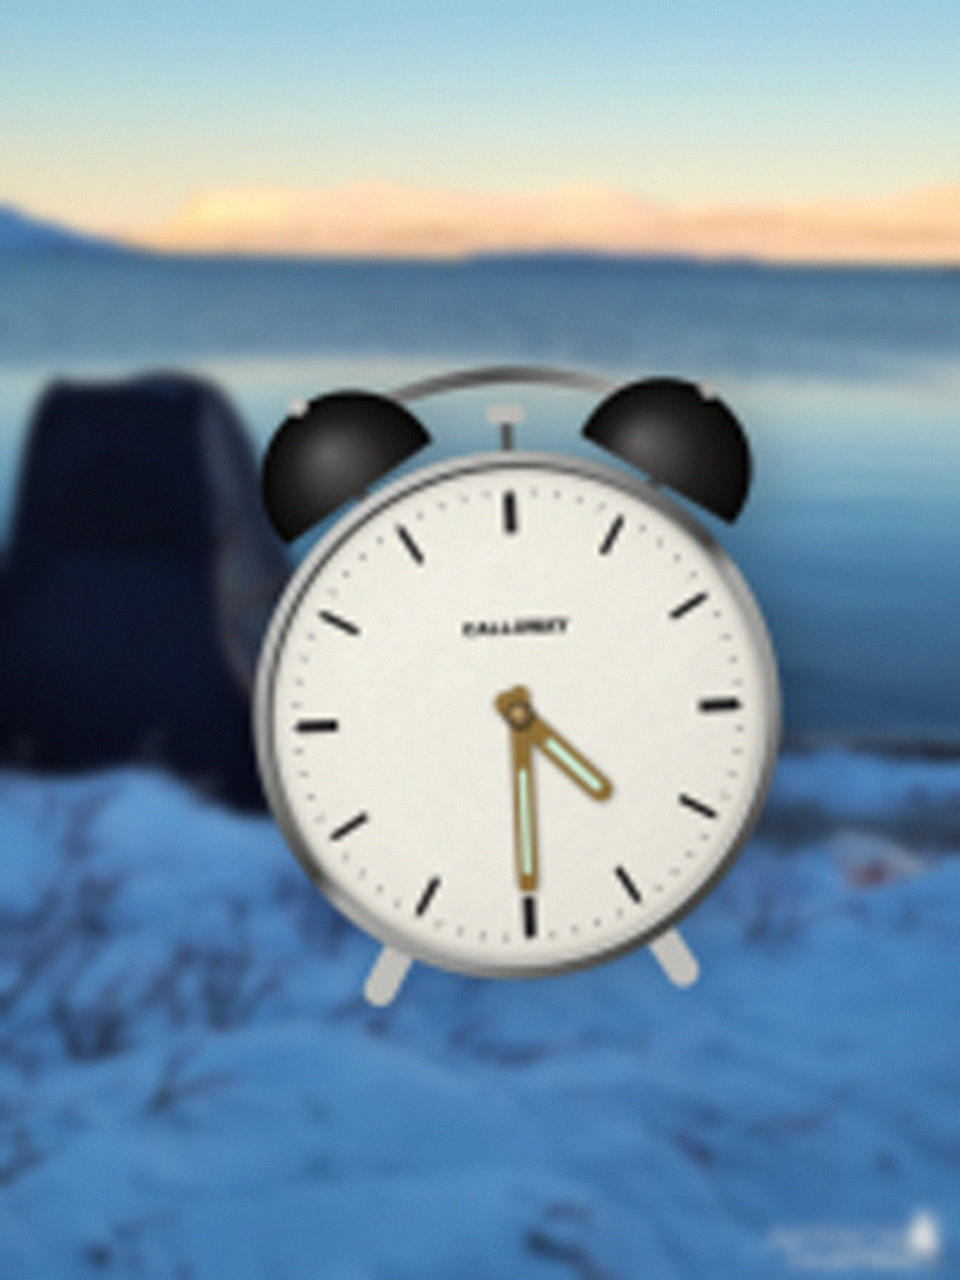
4:30
